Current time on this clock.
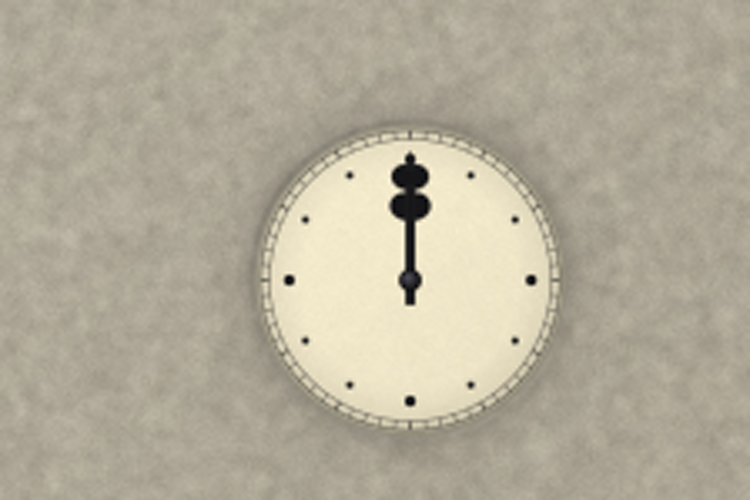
12:00
